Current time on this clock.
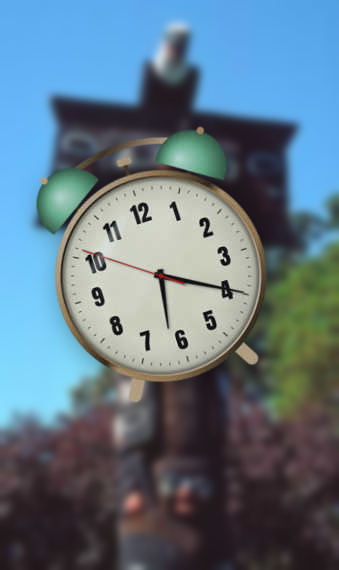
6:19:51
